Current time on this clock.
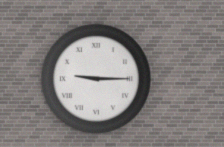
9:15
